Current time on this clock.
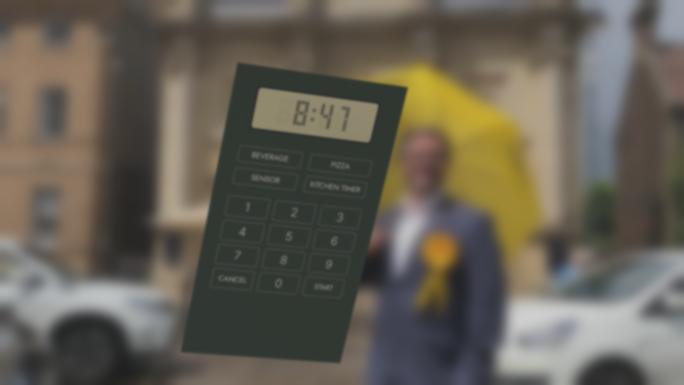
8:47
